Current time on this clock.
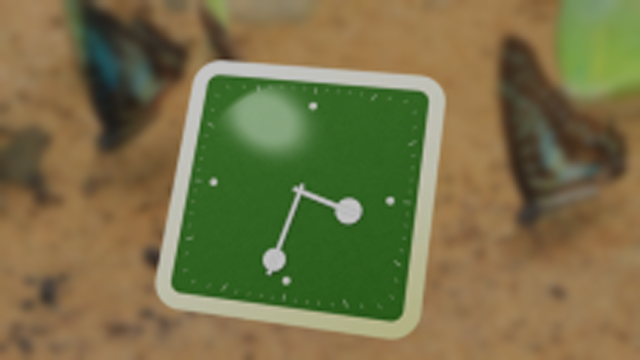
3:32
